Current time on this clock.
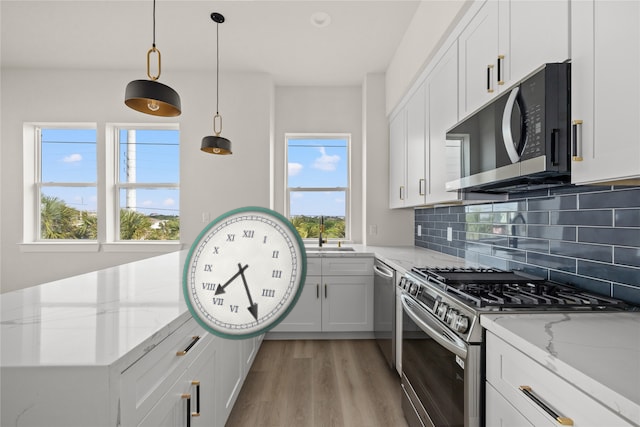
7:25
